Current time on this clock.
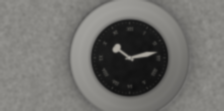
10:13
